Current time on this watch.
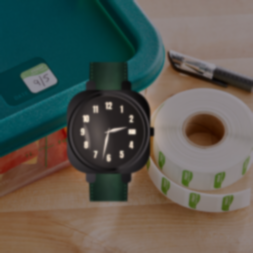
2:32
